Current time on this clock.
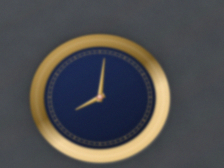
8:01
